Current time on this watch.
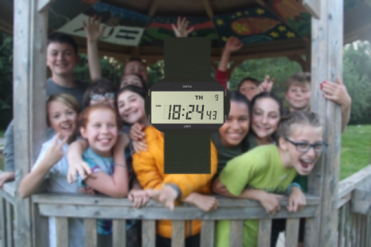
18:24:43
